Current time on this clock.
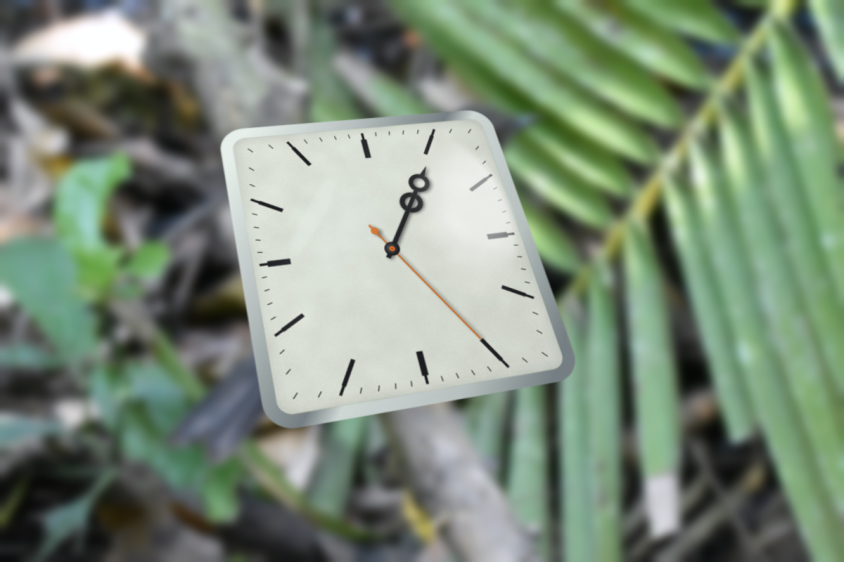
1:05:25
